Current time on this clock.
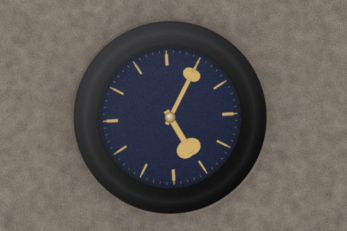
5:05
